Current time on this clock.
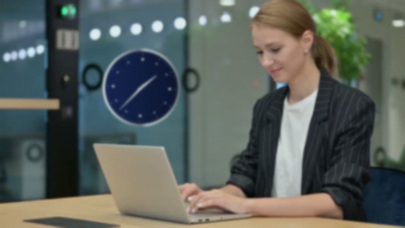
1:37
